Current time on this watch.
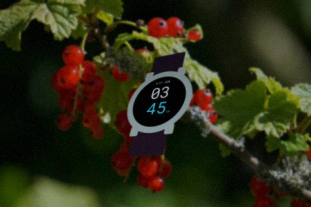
3:45
